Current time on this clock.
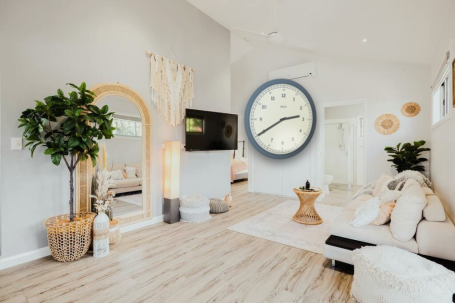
2:40
